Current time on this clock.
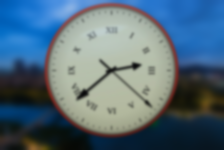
2:38:22
